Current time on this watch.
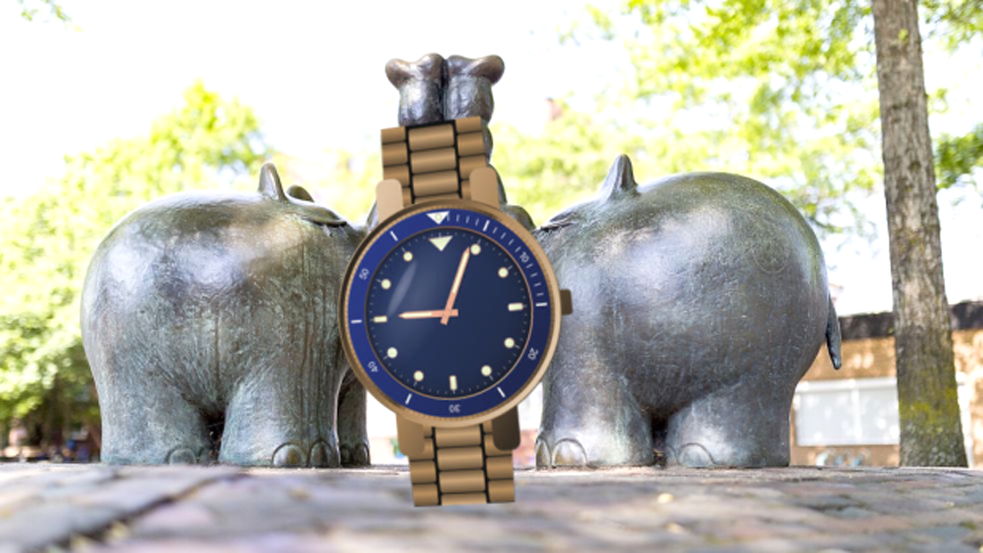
9:04
